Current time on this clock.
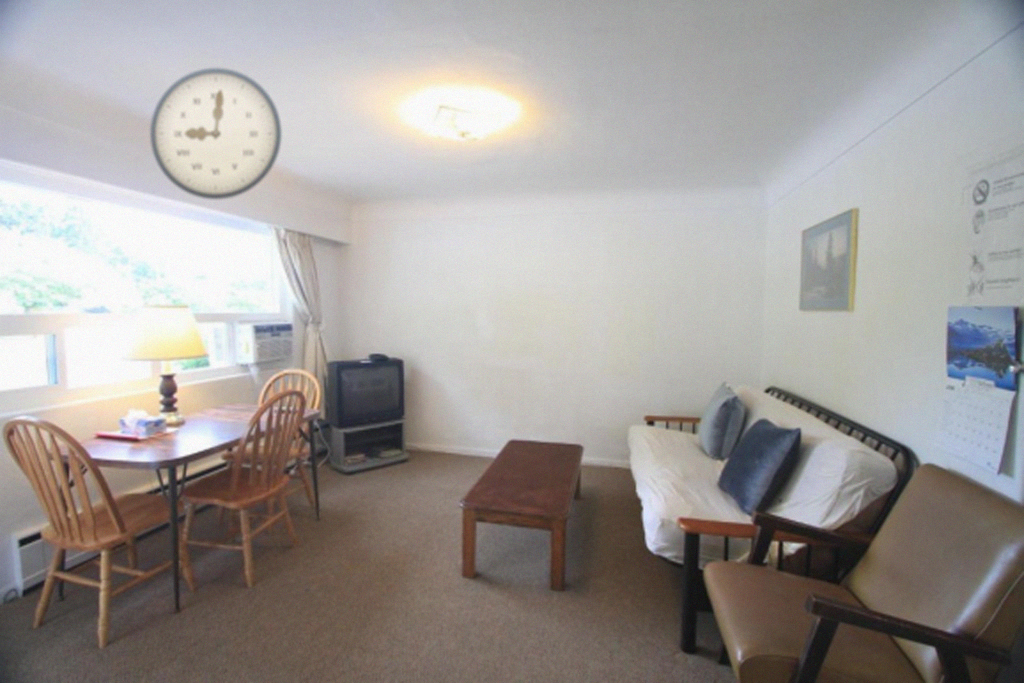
9:01
